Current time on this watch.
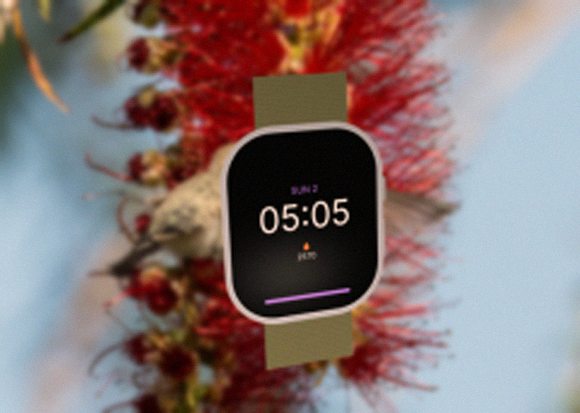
5:05
